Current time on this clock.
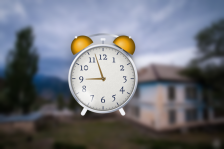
8:57
